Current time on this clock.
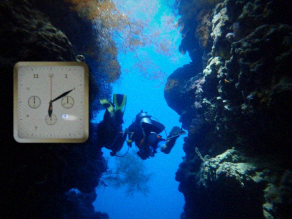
6:10
